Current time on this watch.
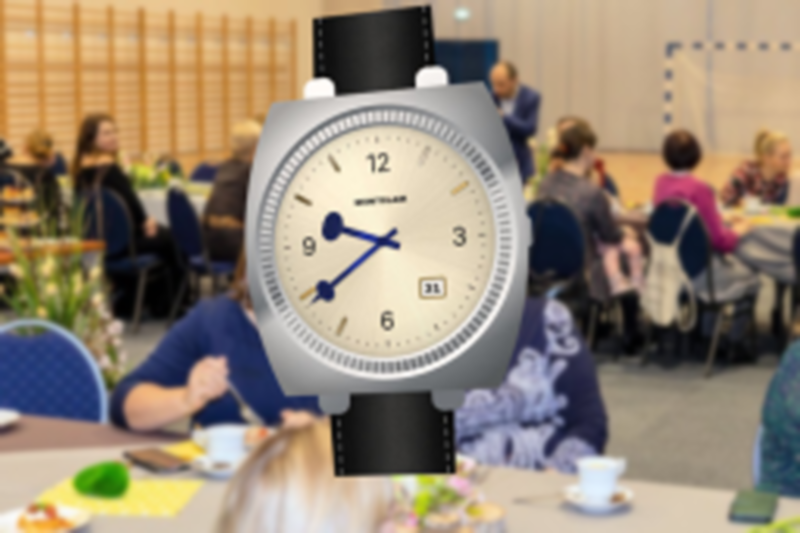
9:39
